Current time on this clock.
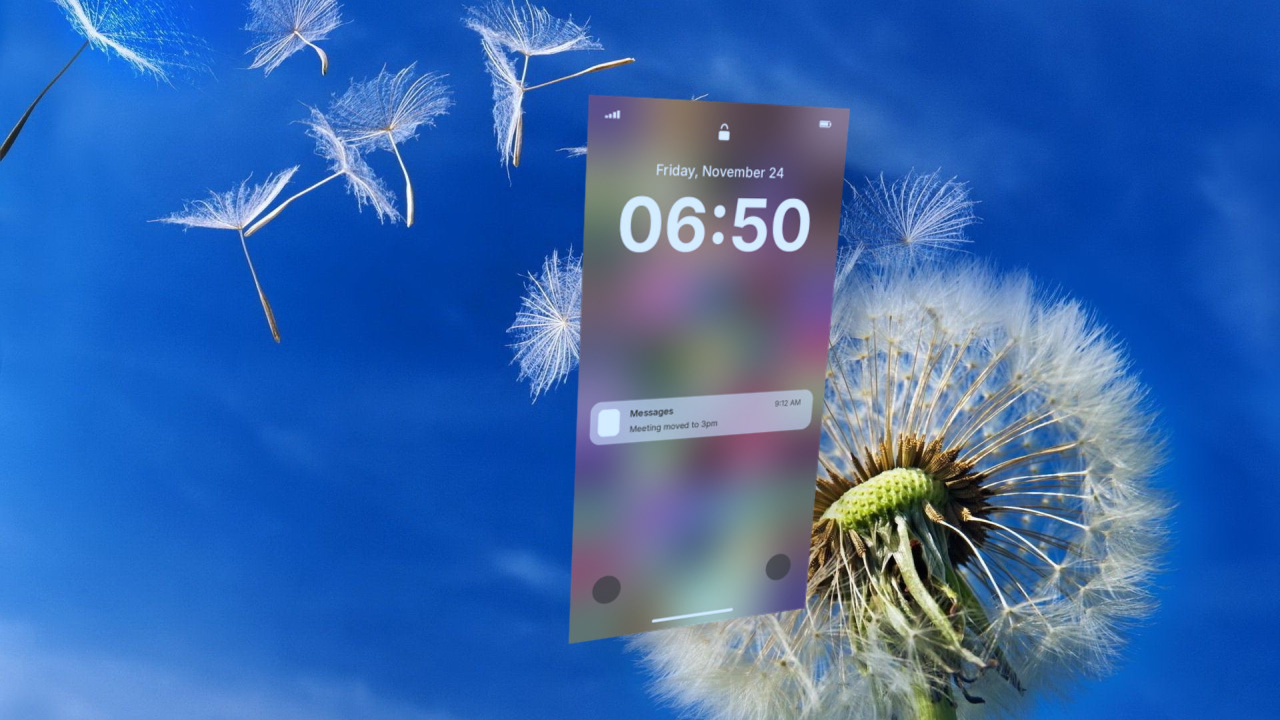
6:50
